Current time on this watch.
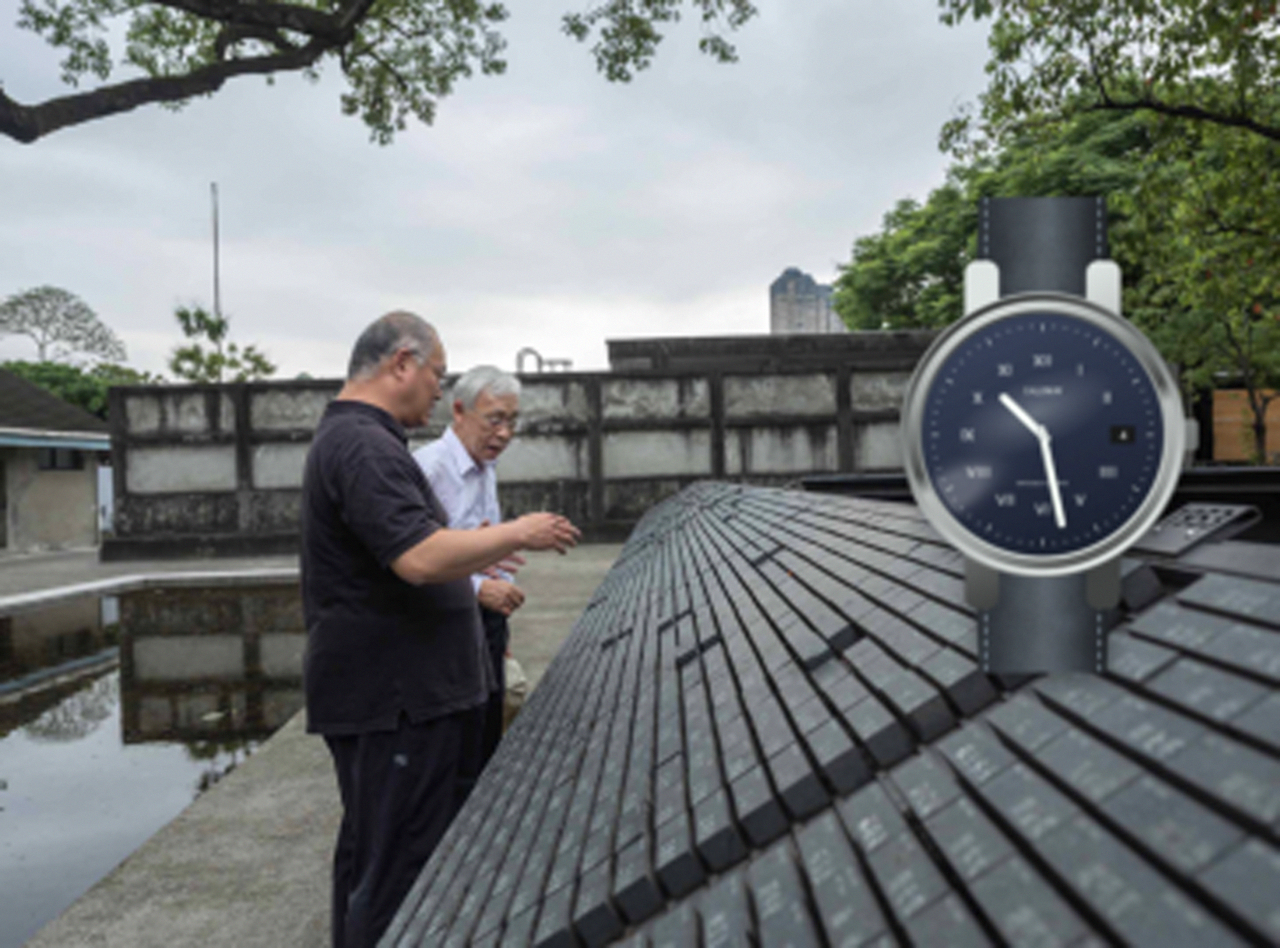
10:28
